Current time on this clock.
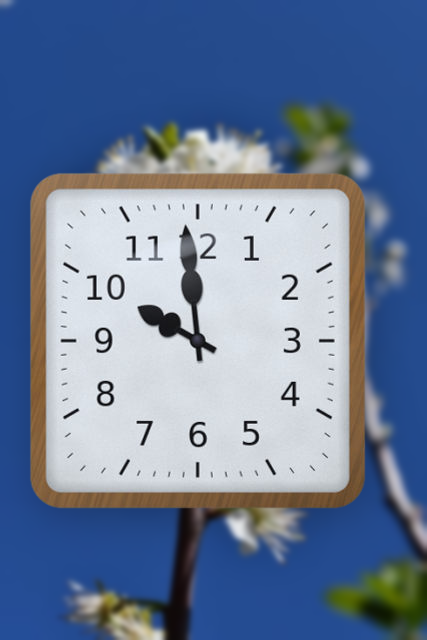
9:59
